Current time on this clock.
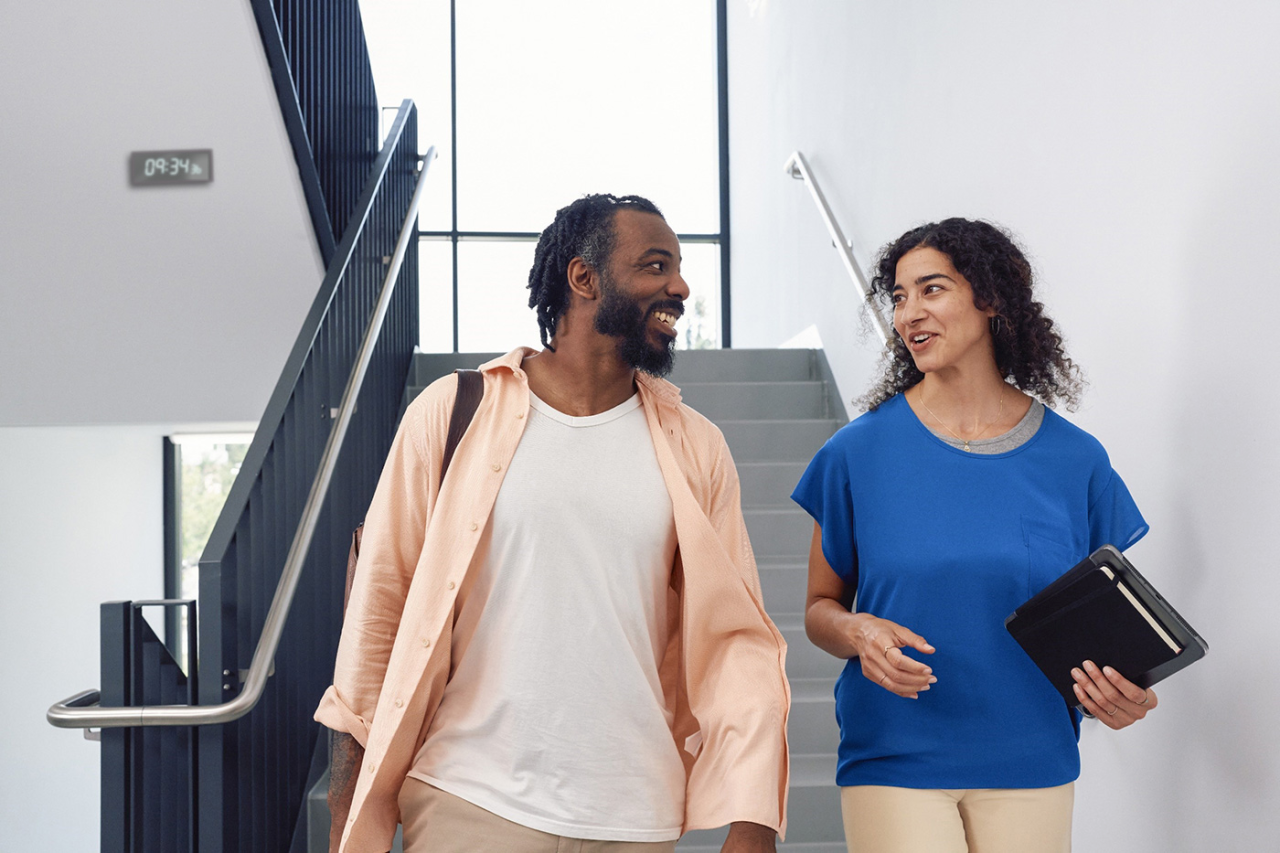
9:34
